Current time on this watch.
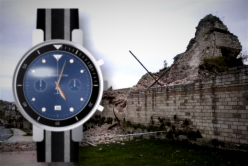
5:03
